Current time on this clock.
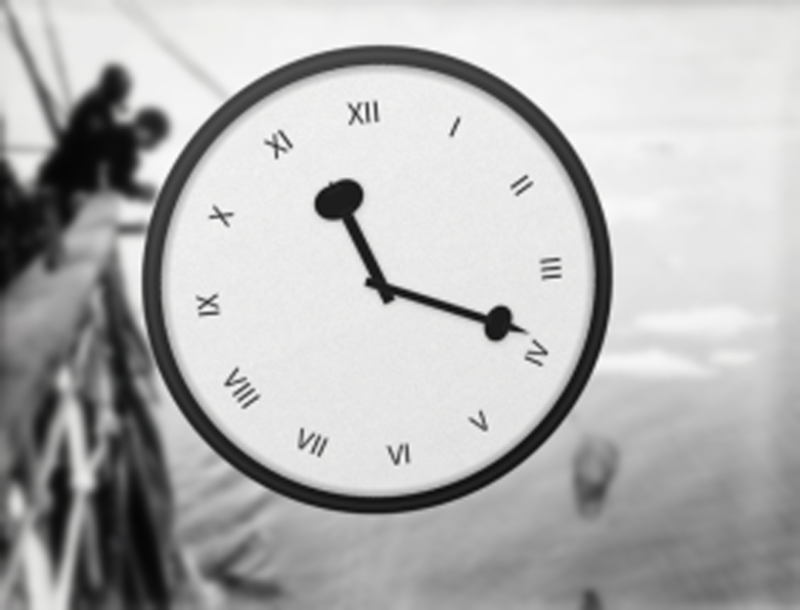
11:19
